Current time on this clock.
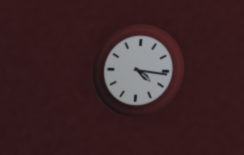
4:16
